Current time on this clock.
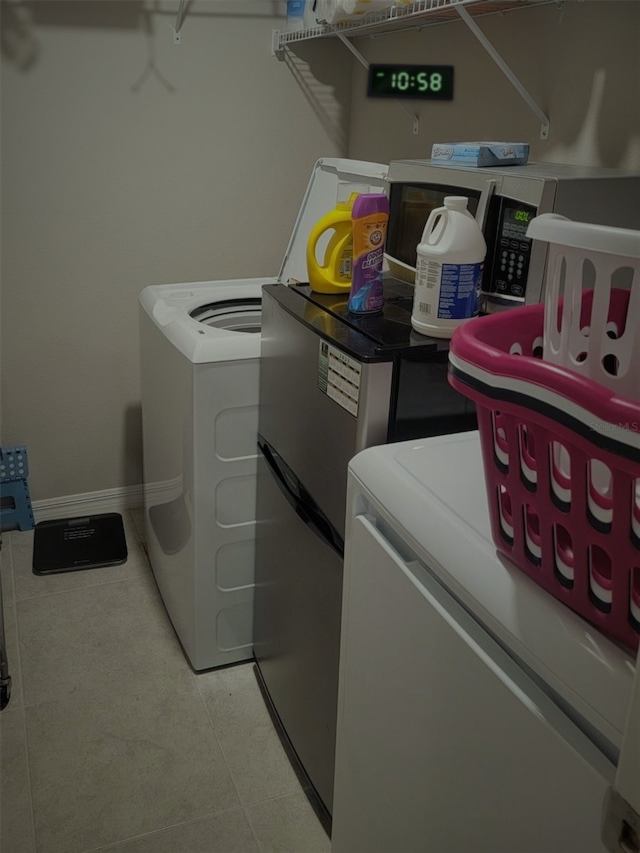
10:58
